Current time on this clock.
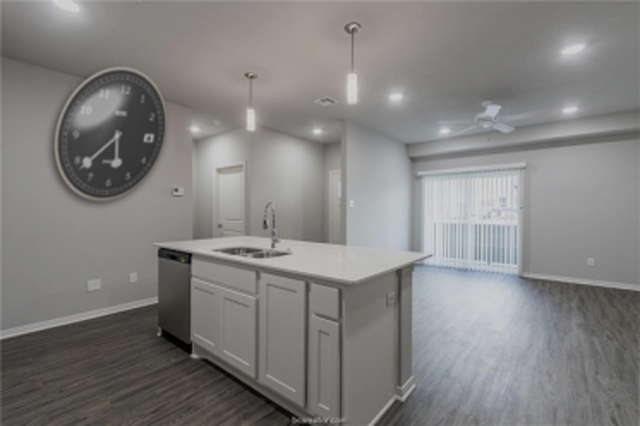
5:38
